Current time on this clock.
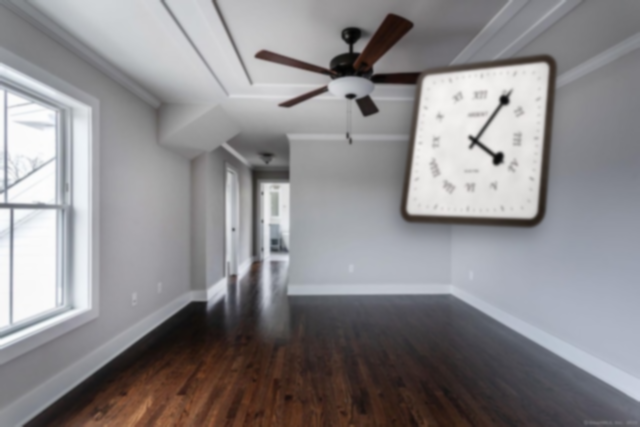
4:06
